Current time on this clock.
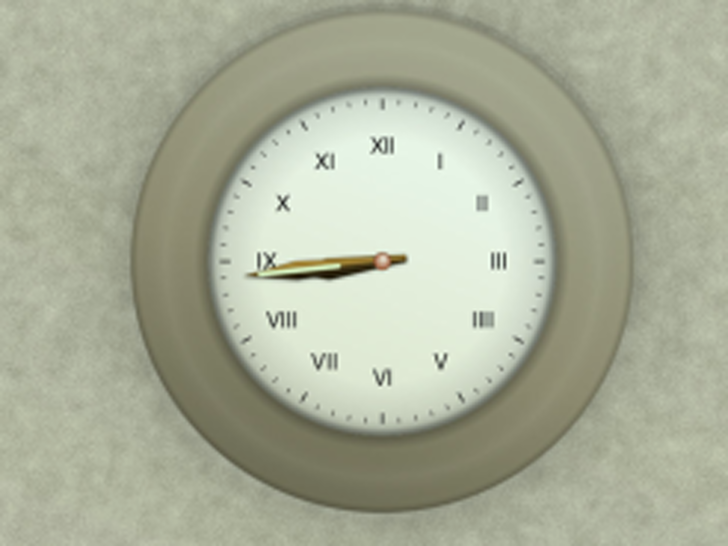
8:44
